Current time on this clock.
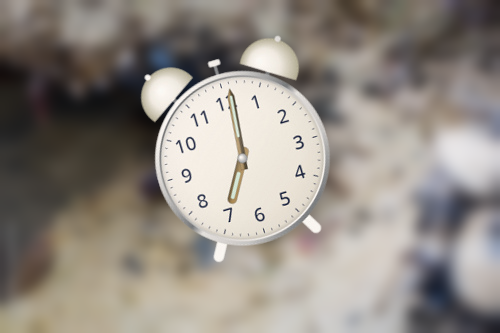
7:01
